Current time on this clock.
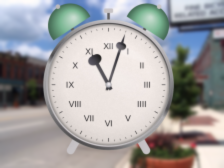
11:03
